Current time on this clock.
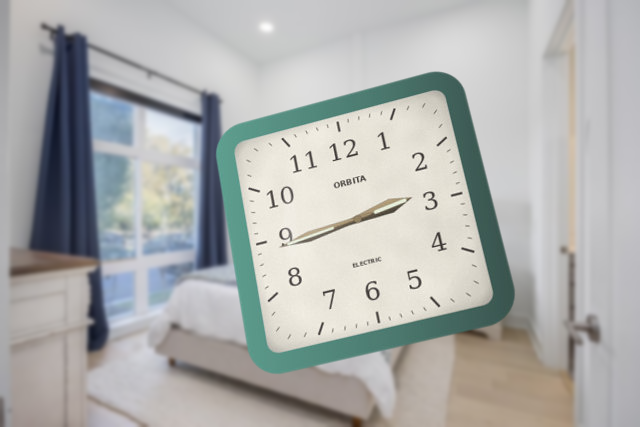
2:44
